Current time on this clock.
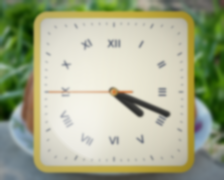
4:18:45
